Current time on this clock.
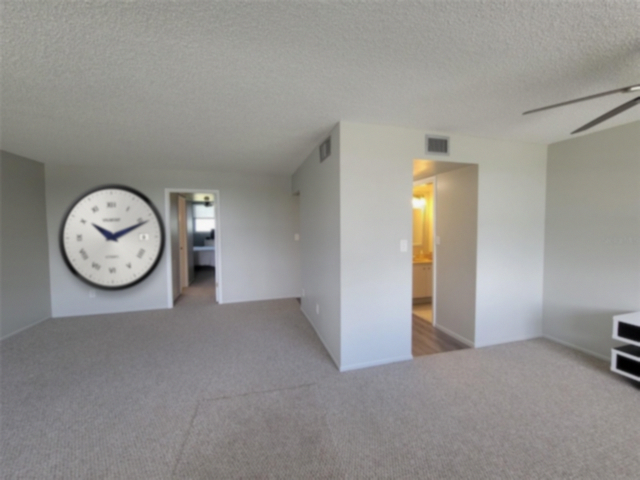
10:11
